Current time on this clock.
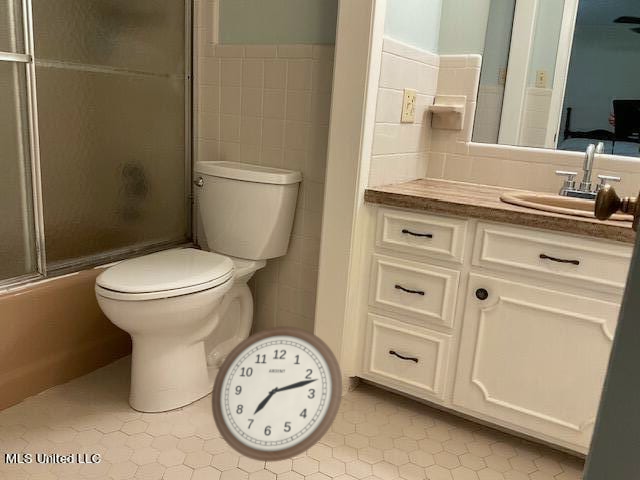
7:12
